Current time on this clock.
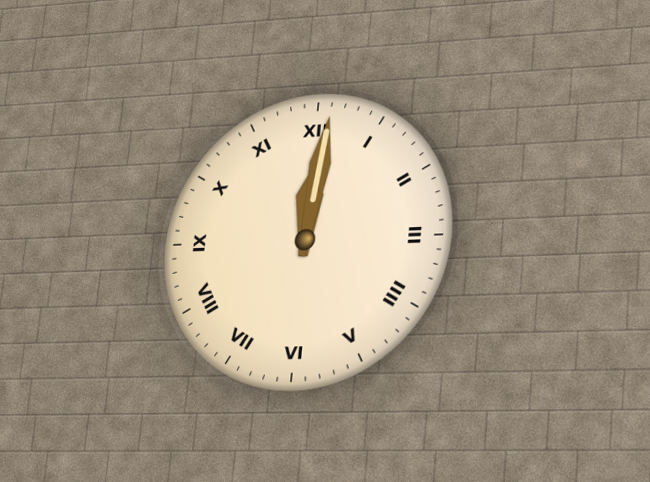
12:01
